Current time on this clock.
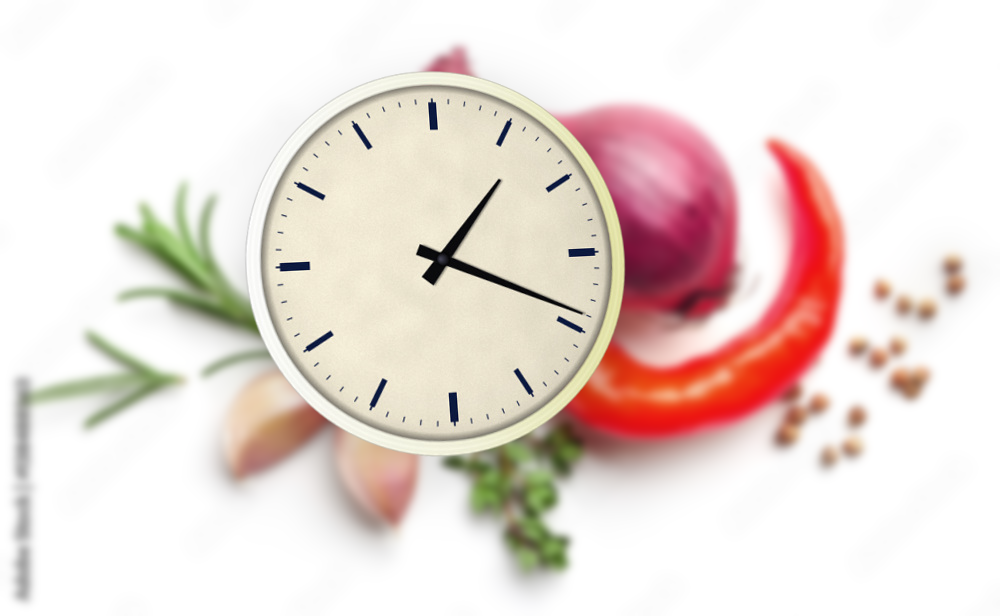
1:19
